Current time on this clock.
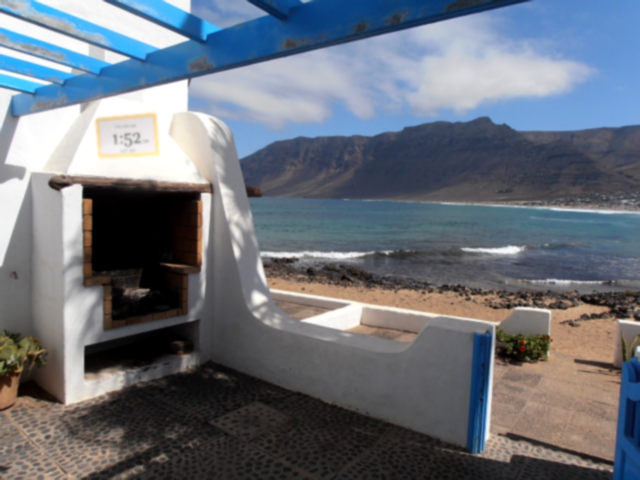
1:52
